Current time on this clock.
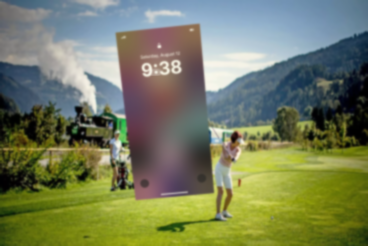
9:38
